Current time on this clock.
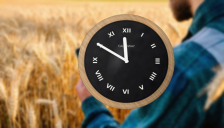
11:50
